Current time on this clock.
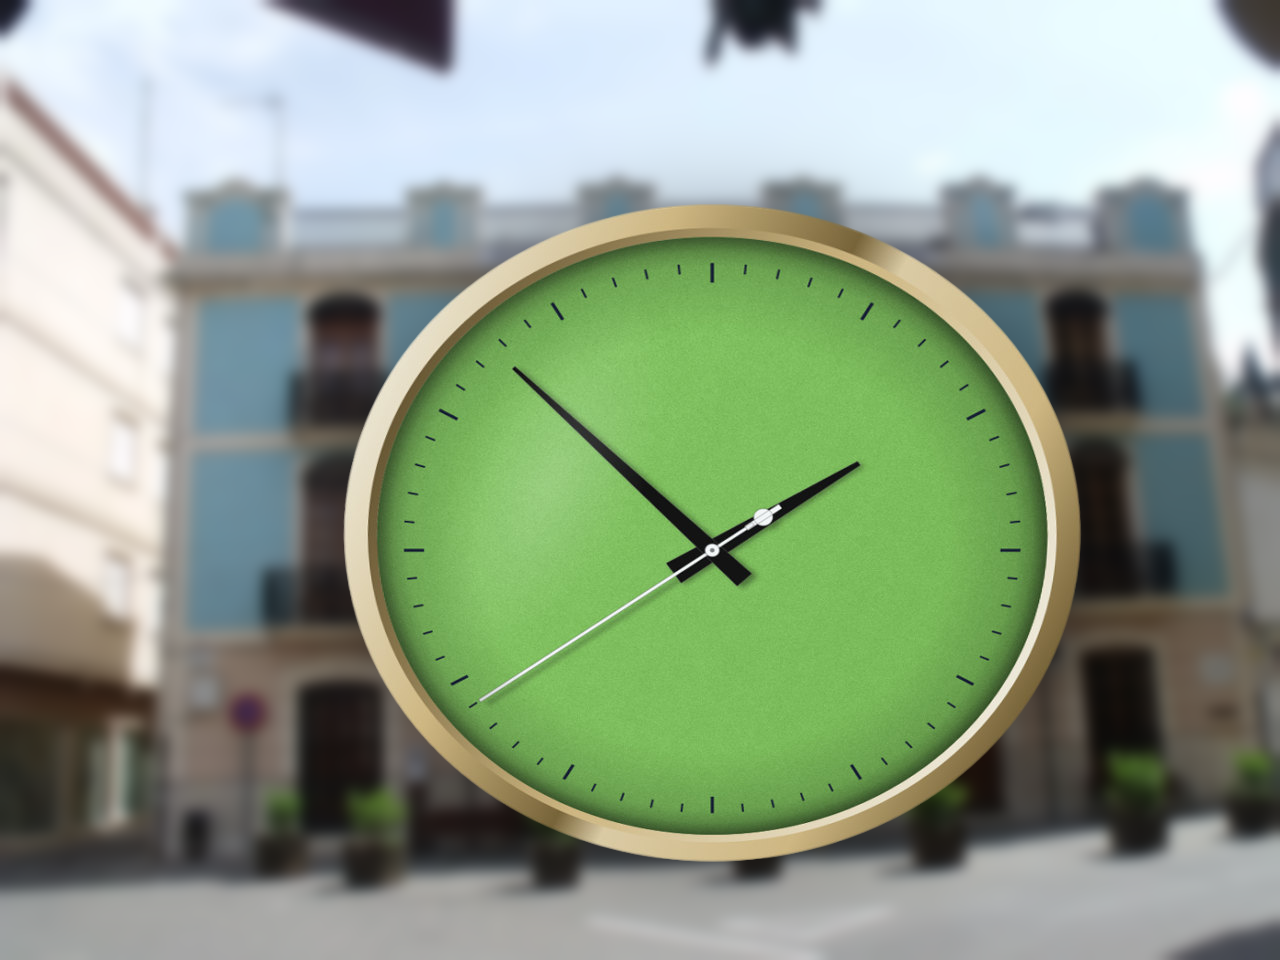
1:52:39
